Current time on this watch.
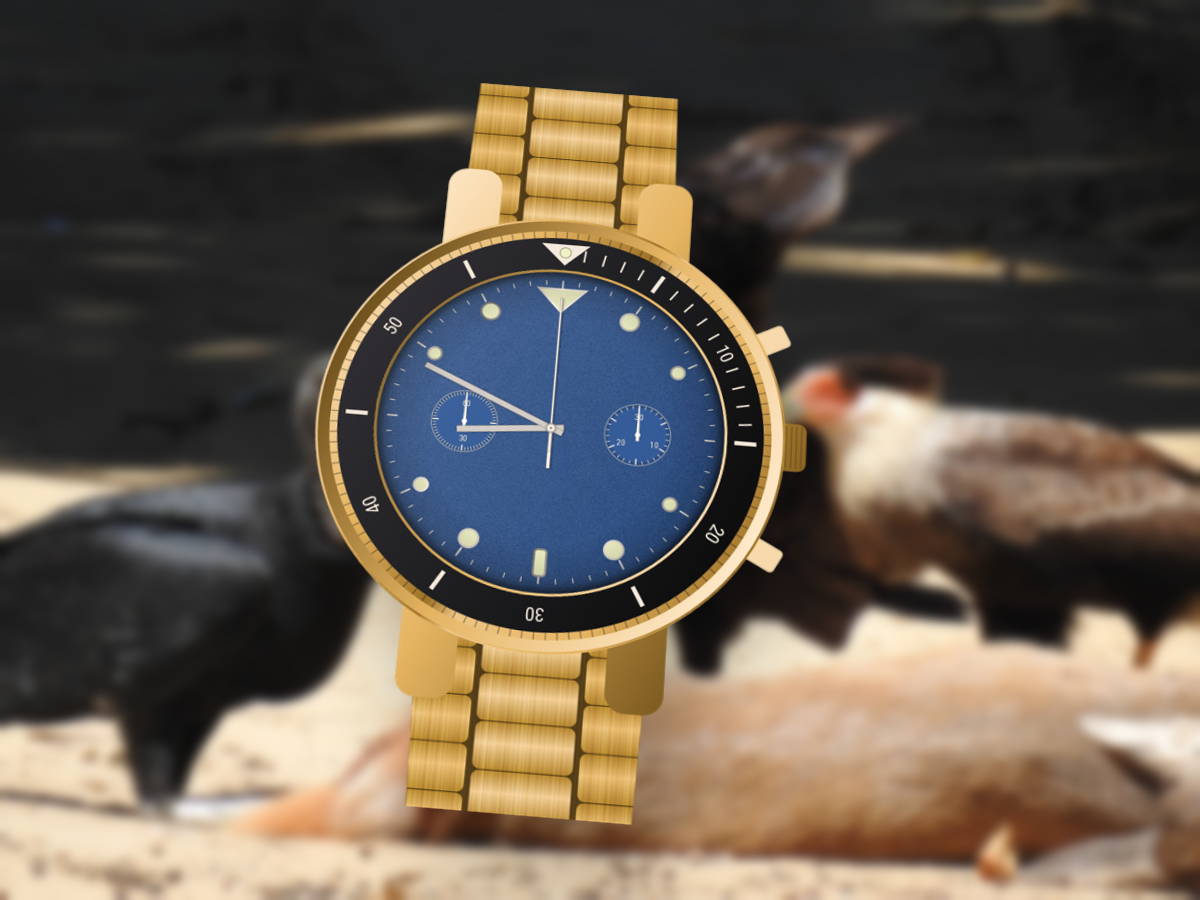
8:49
